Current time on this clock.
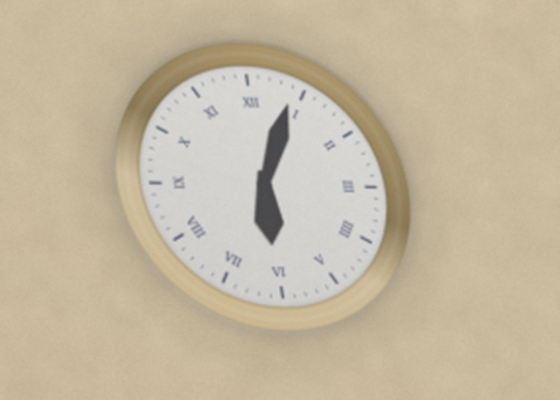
6:04
